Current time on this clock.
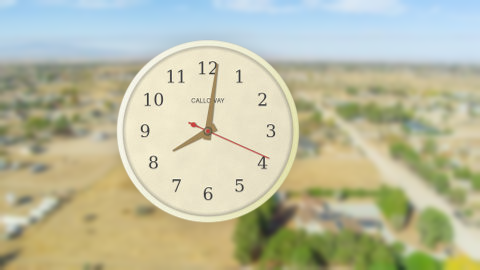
8:01:19
